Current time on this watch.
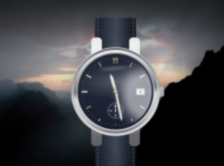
11:28
